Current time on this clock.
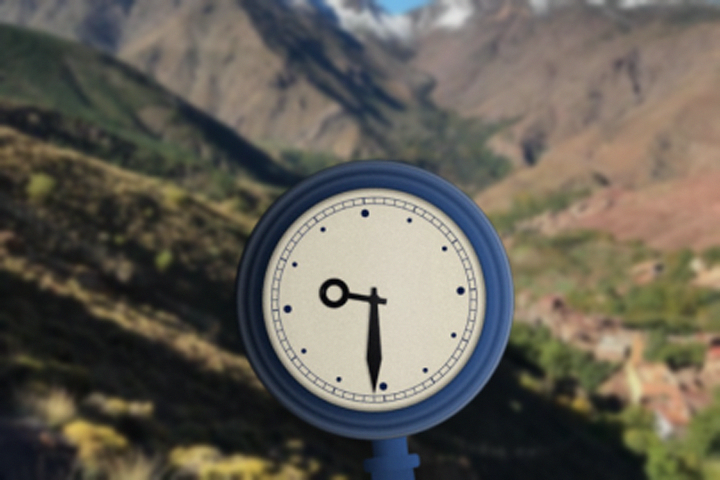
9:31
